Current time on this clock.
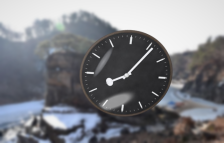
8:06
